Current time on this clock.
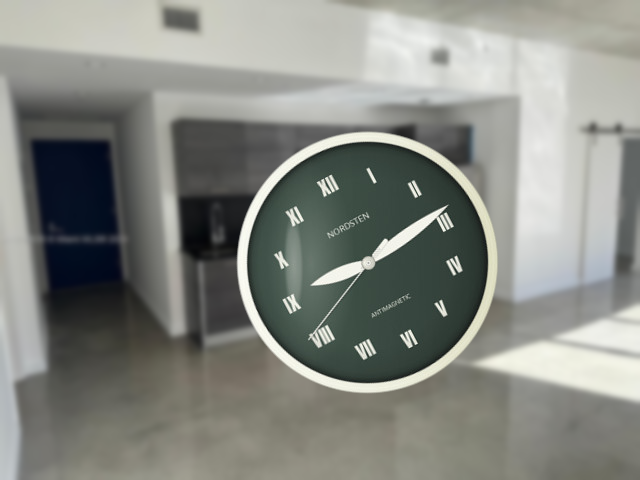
9:13:41
